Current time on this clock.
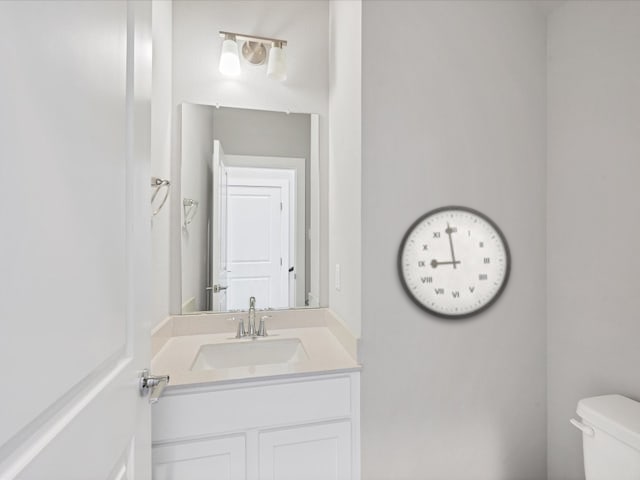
8:59
